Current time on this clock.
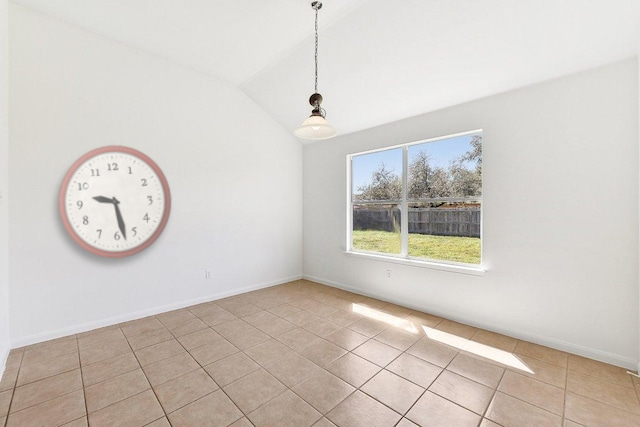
9:28
